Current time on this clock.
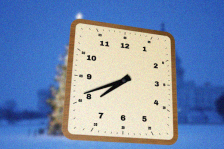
7:41
